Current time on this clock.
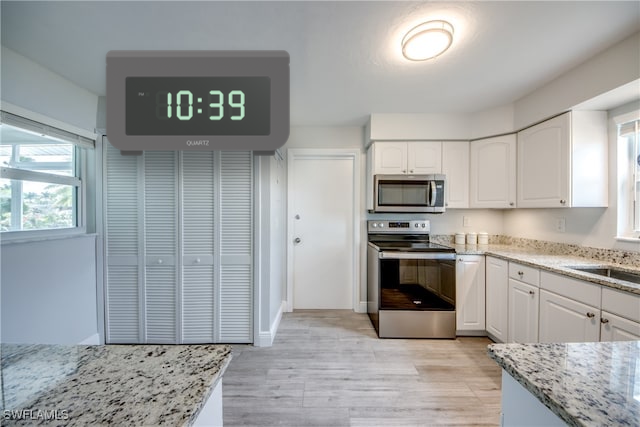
10:39
